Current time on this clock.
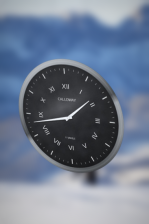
1:43
